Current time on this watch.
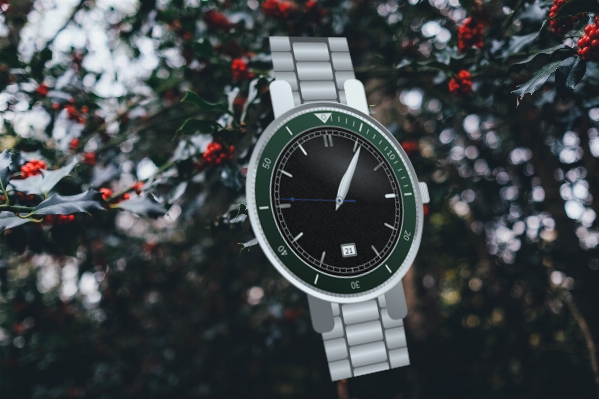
1:05:46
